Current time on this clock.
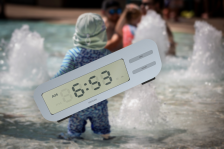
6:53
